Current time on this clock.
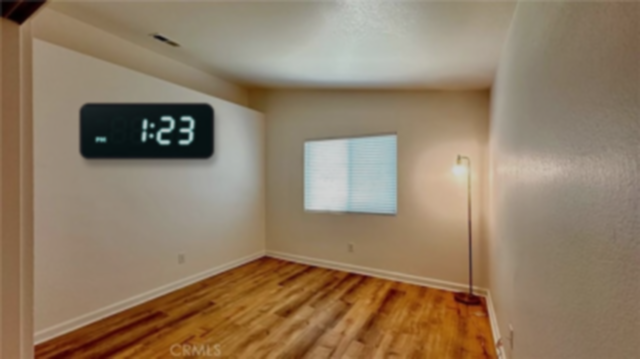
1:23
